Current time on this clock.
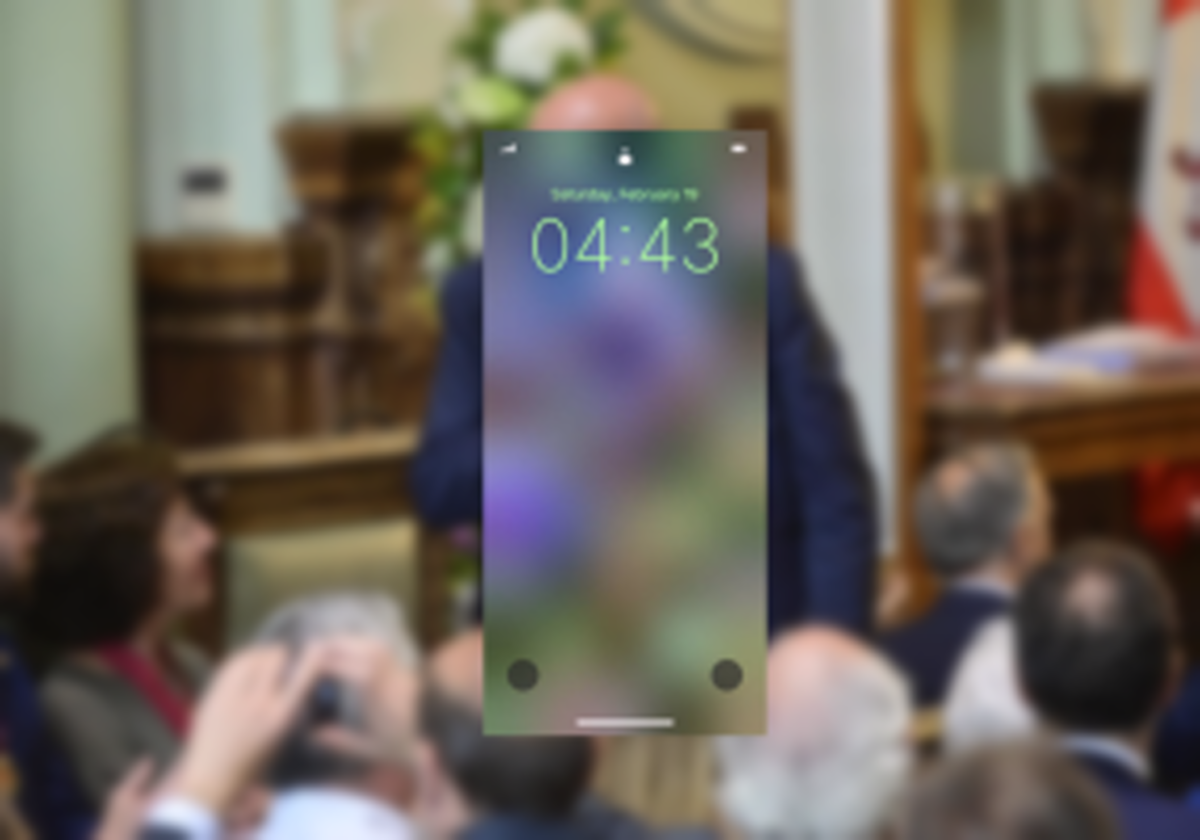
4:43
